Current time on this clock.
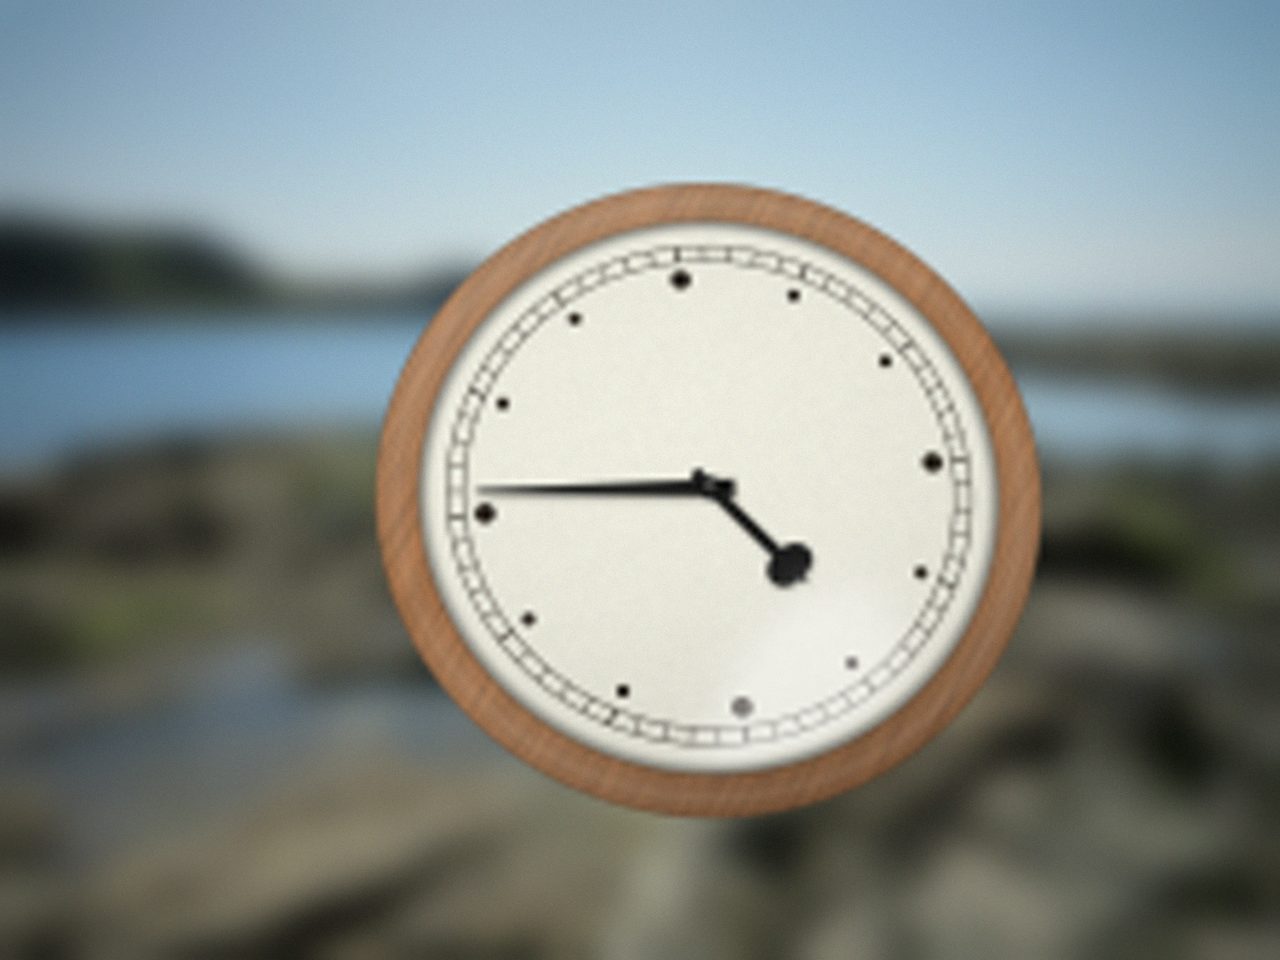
4:46
